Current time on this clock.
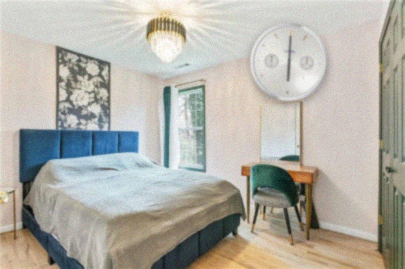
6:00
